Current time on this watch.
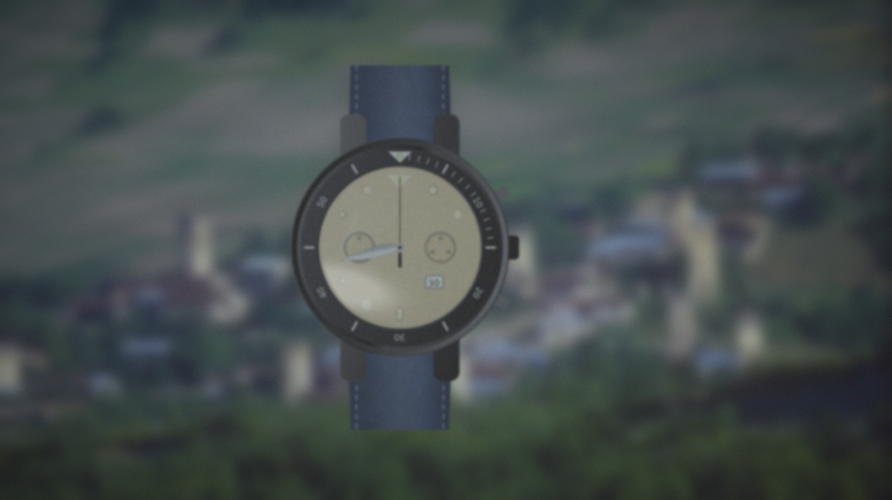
8:43
